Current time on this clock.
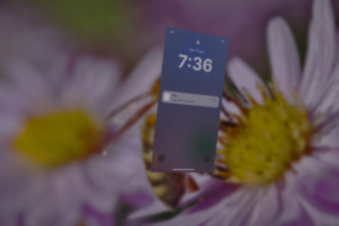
7:36
